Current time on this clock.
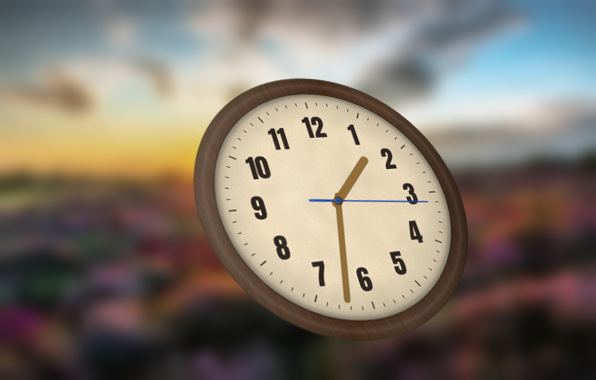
1:32:16
